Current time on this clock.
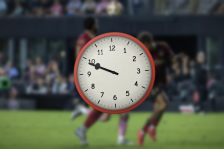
9:49
